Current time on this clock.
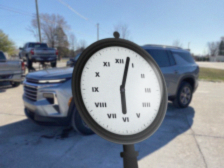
6:03
